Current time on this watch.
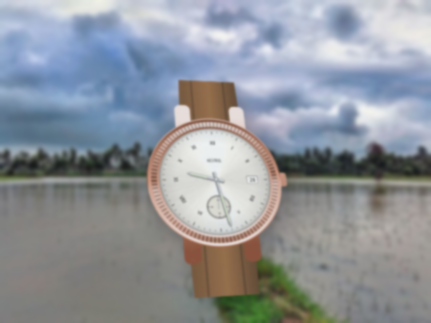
9:28
